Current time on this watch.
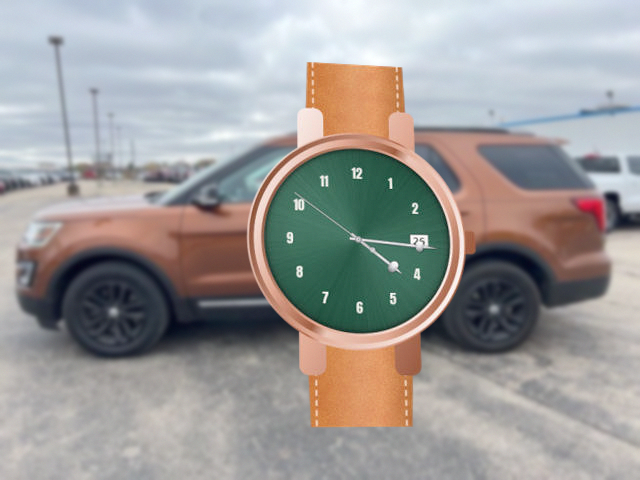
4:15:51
